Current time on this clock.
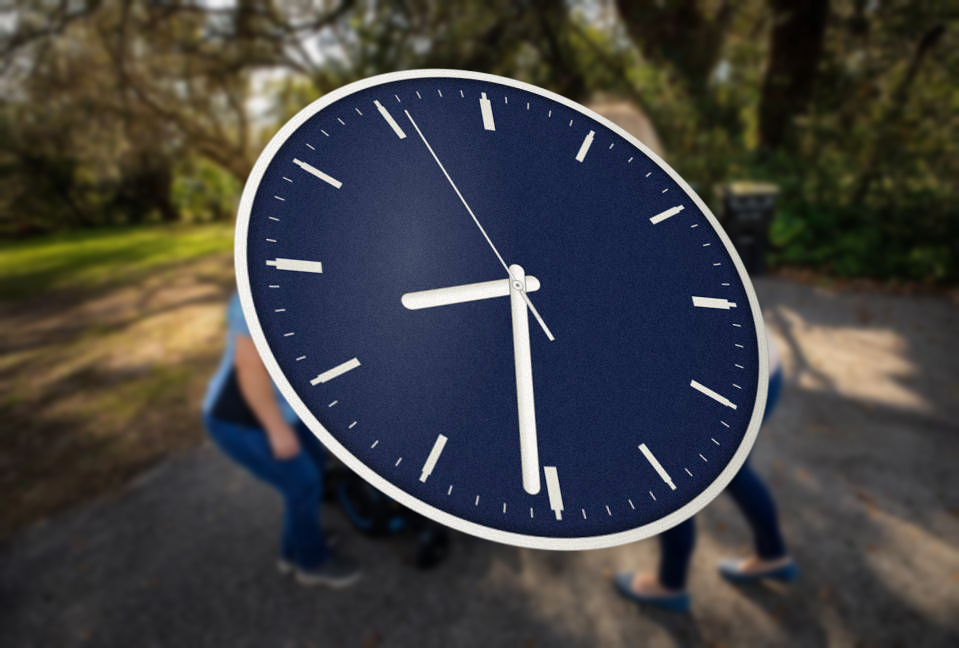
8:30:56
